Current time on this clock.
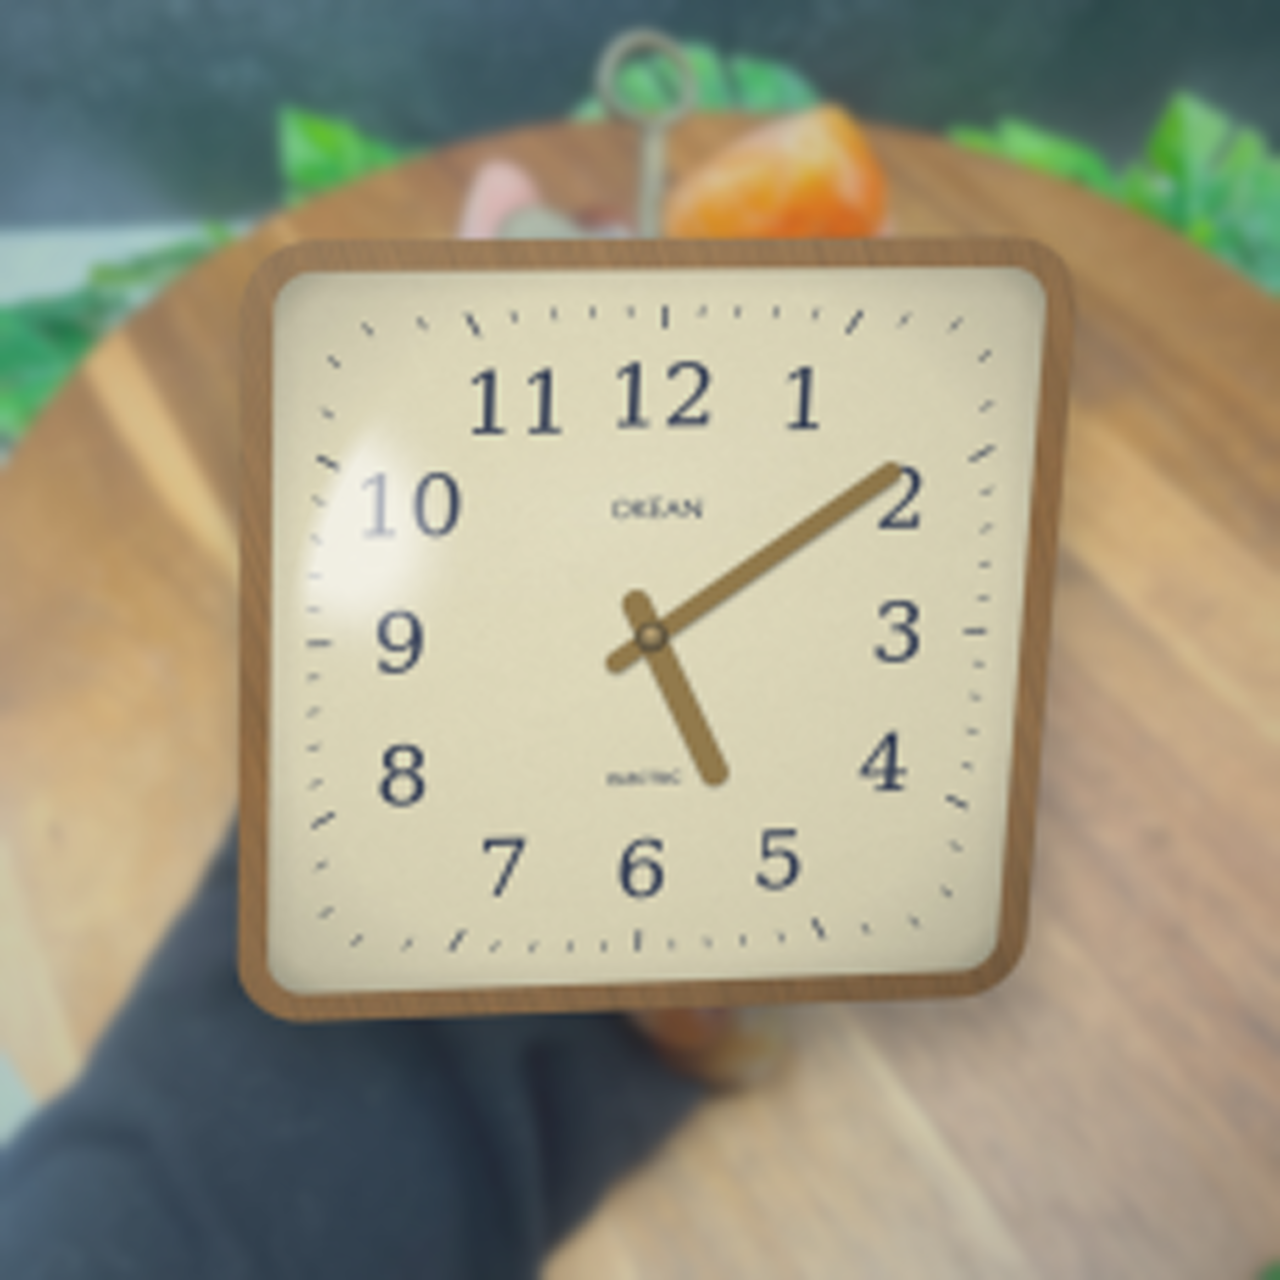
5:09
